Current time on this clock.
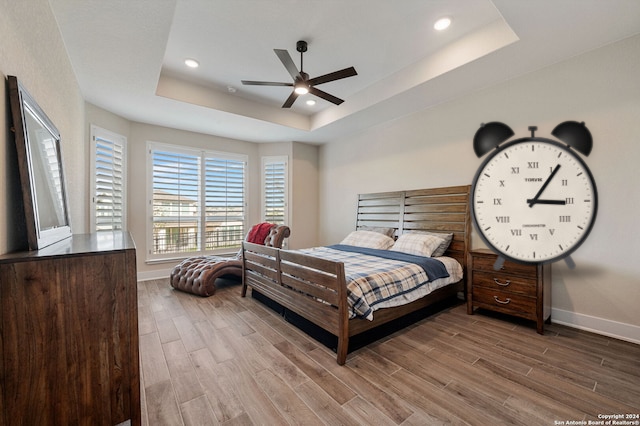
3:06
